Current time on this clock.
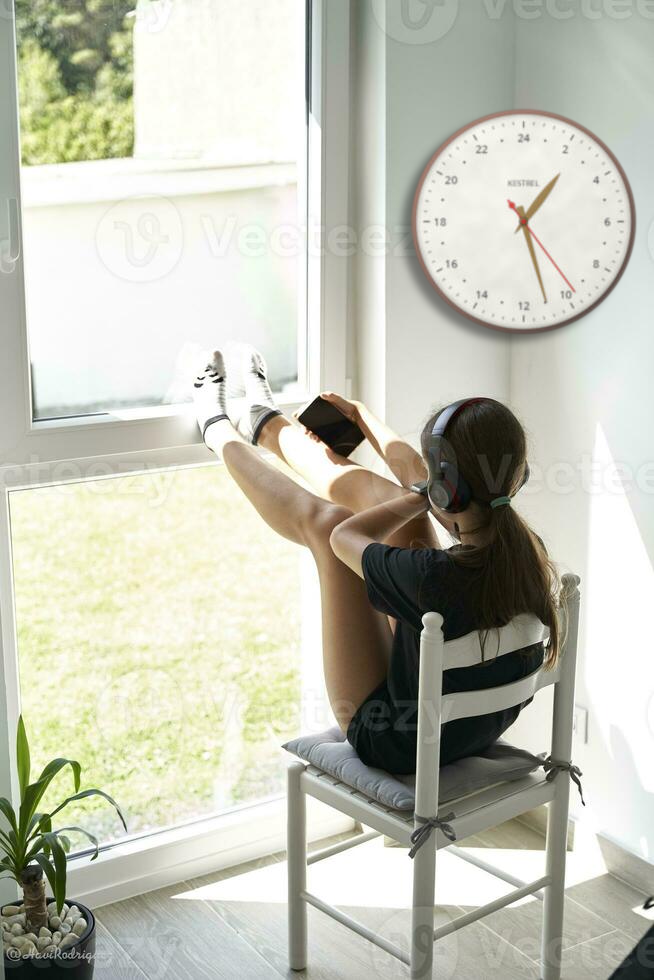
2:27:24
